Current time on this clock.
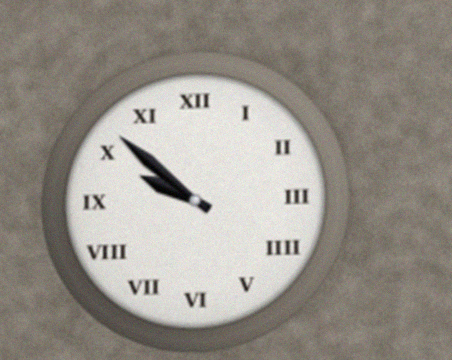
9:52
